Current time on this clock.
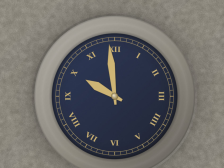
9:59
